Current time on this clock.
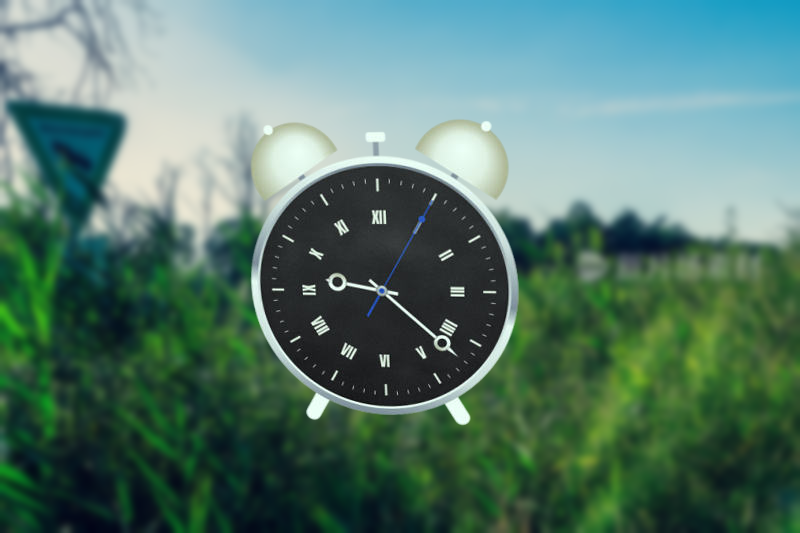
9:22:05
